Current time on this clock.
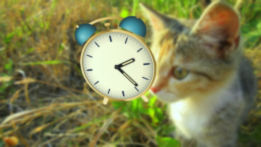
2:24
